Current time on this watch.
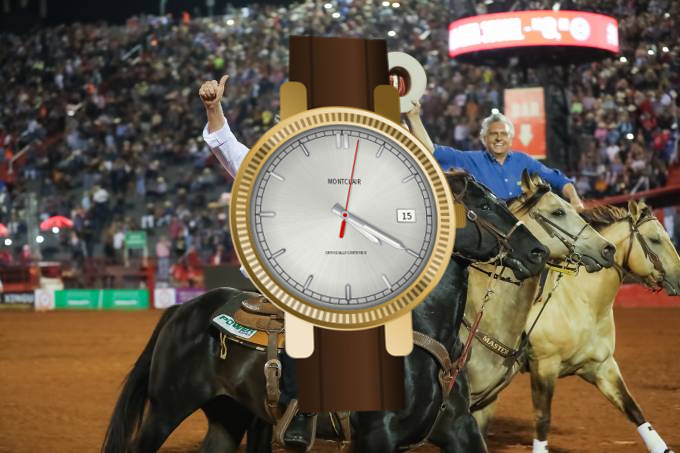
4:20:02
